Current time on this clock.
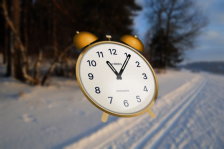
11:06
